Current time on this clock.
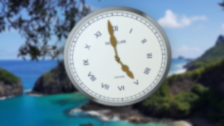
4:59
